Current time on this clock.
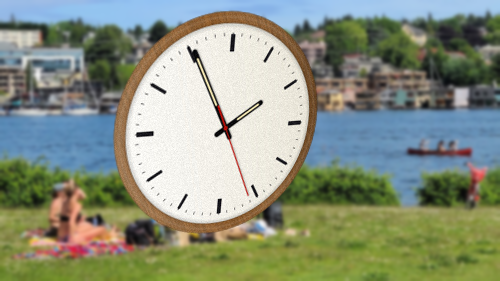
1:55:26
